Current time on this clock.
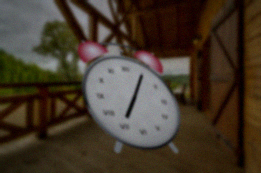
7:05
